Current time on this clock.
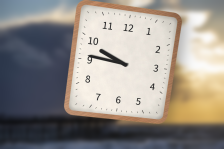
9:46
